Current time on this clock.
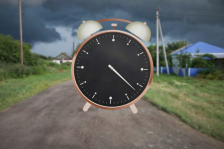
4:22
